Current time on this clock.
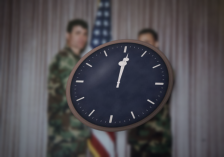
12:01
